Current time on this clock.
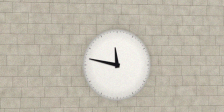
11:47
